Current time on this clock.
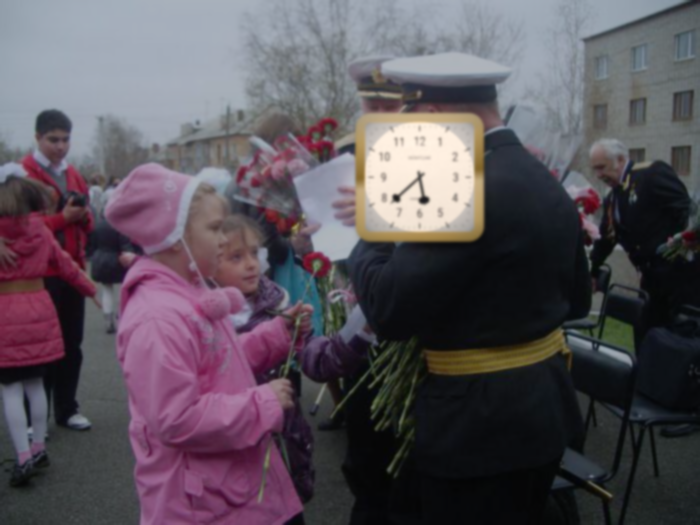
5:38
